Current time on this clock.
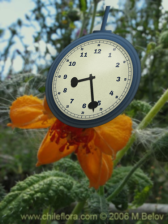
8:27
